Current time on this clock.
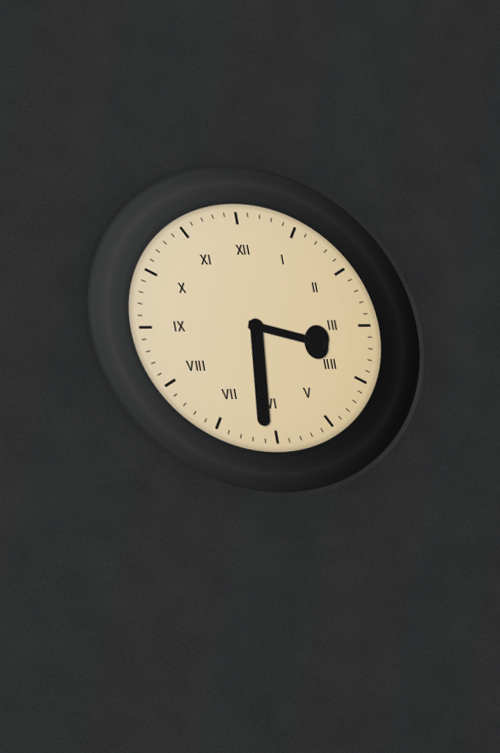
3:31
